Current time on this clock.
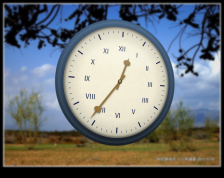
12:36
